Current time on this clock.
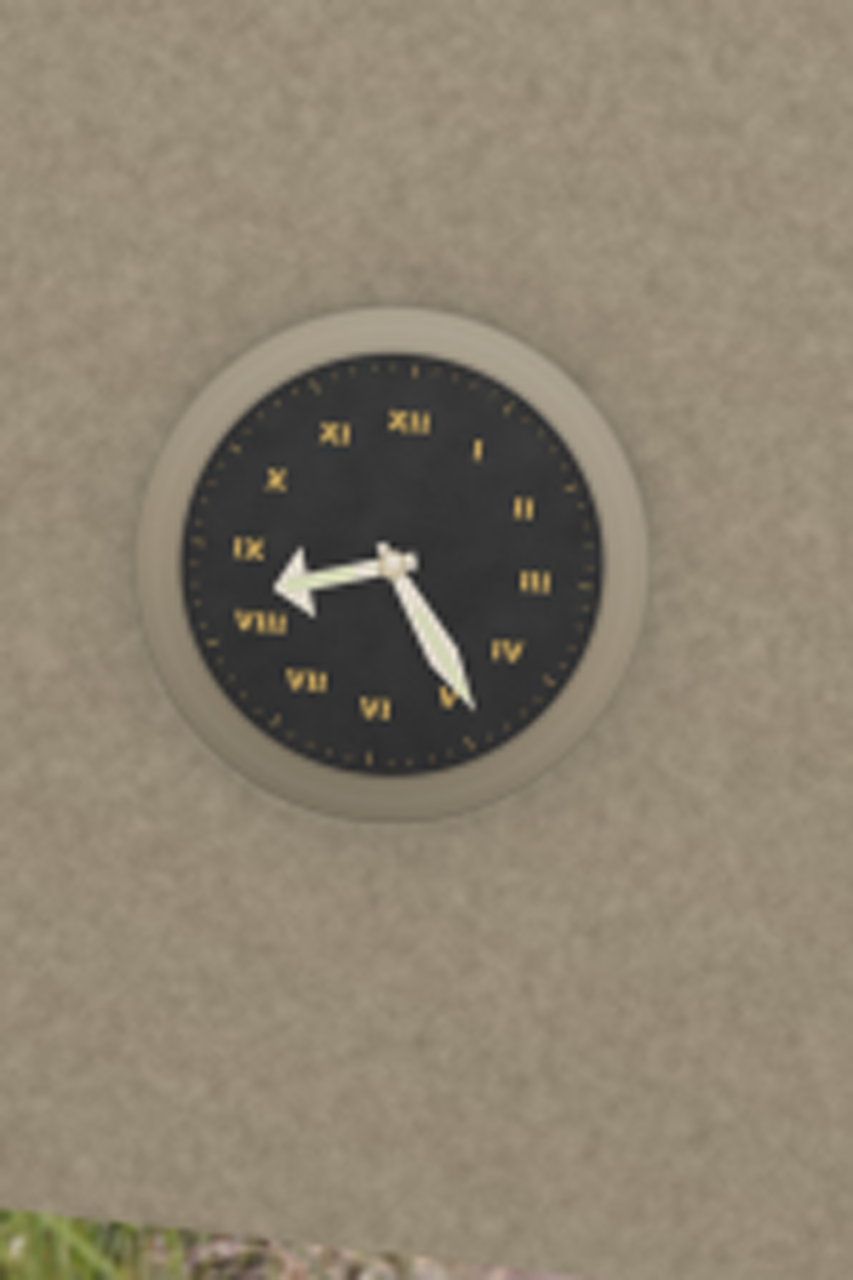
8:24
